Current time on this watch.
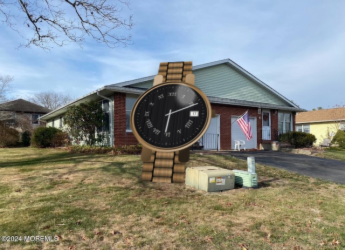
6:11
